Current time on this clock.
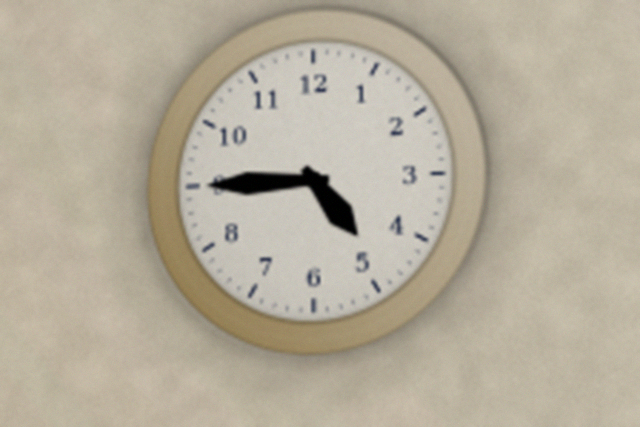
4:45
